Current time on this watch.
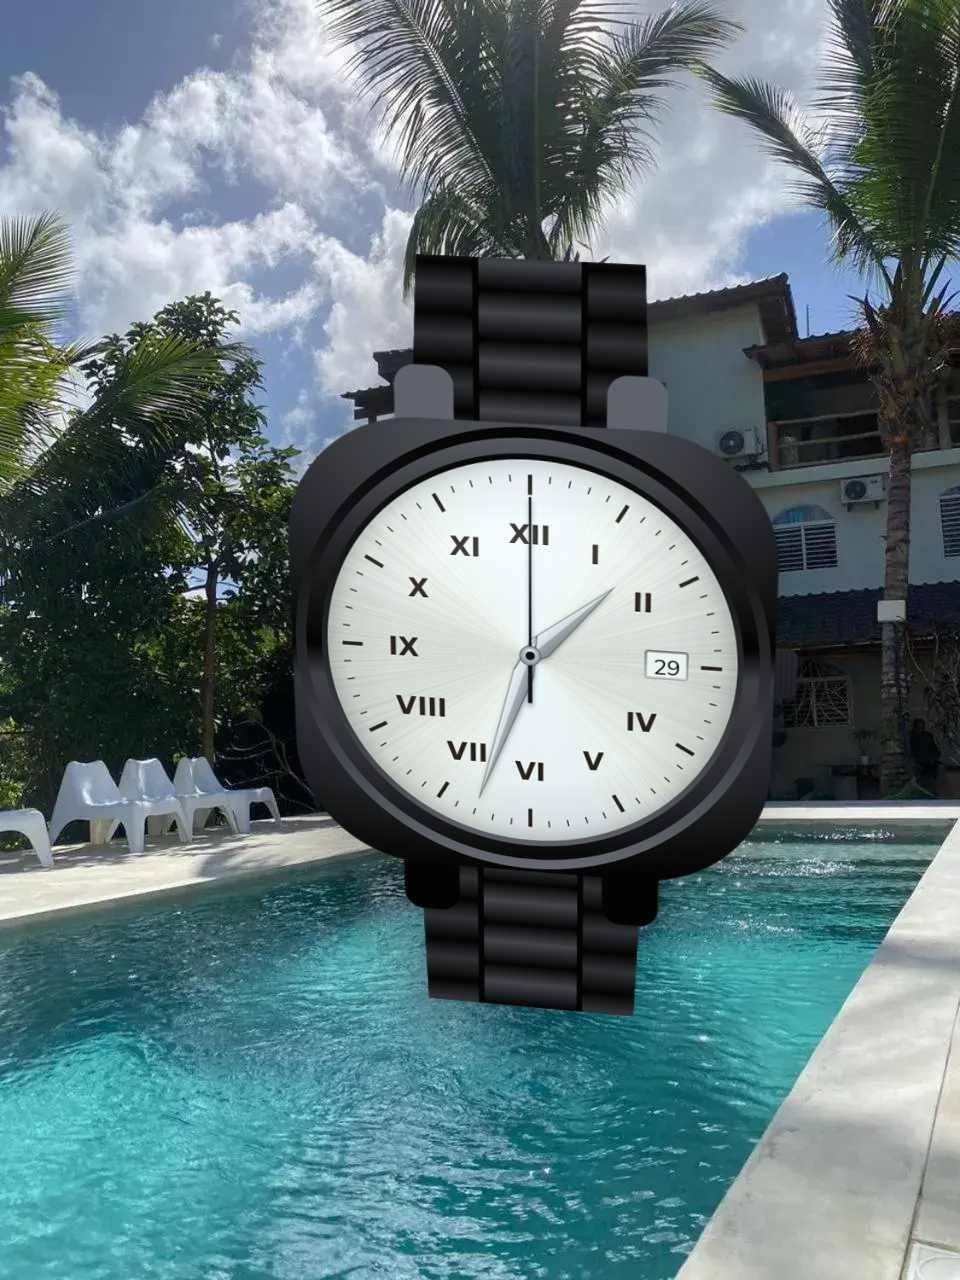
1:33:00
